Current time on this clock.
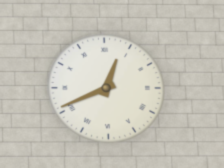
12:41
